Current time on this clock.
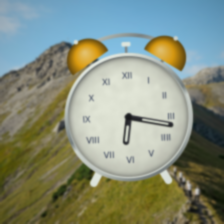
6:17
